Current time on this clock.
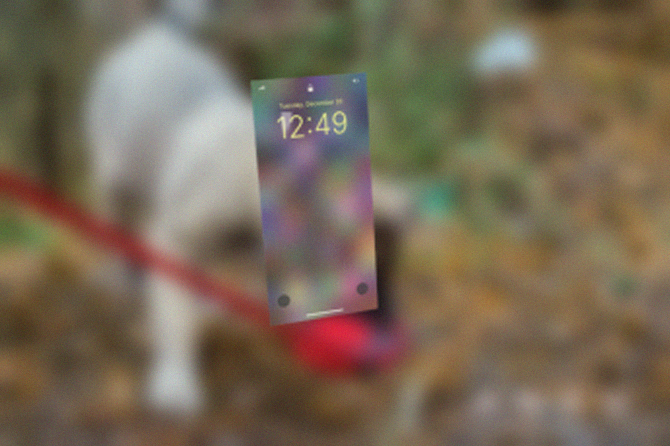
12:49
